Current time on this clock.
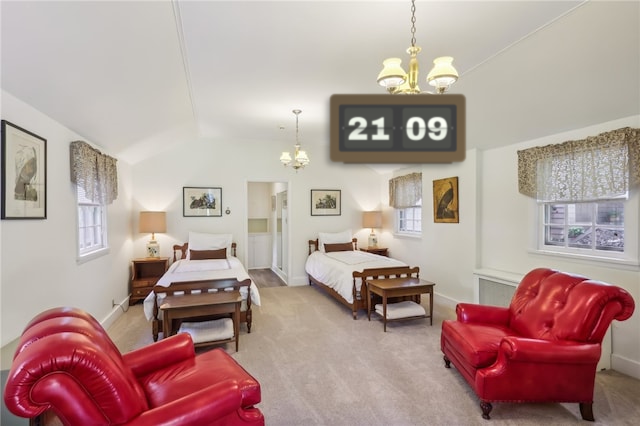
21:09
